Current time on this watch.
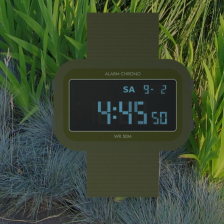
4:45:50
